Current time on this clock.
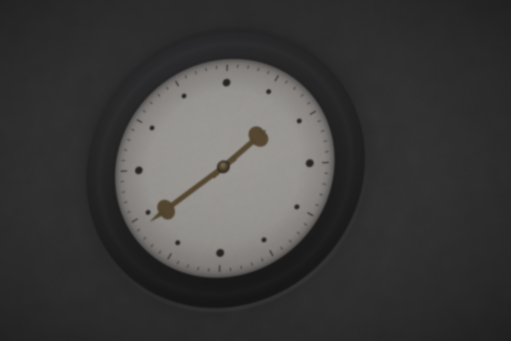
1:39
